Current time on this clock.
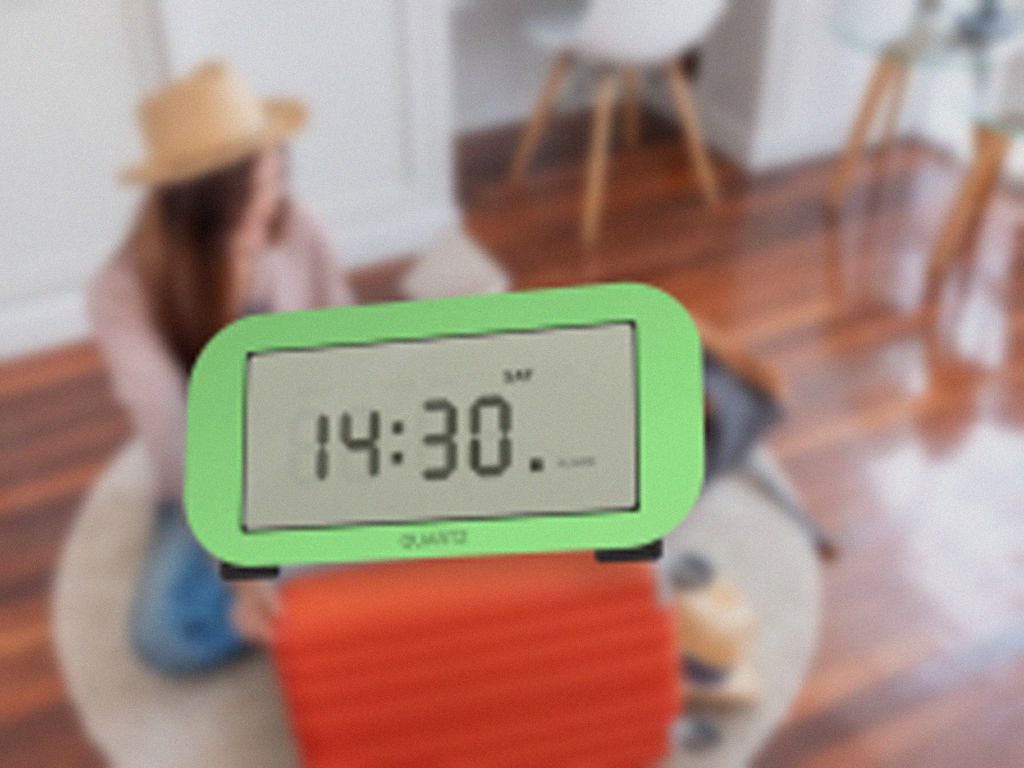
14:30
